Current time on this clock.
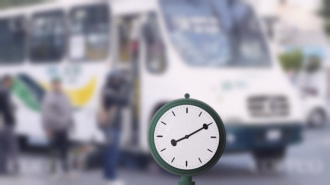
8:10
